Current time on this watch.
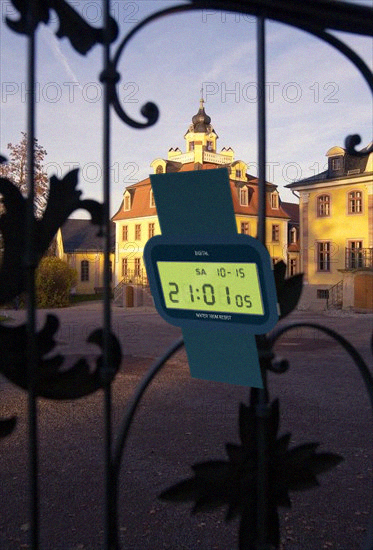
21:01:05
